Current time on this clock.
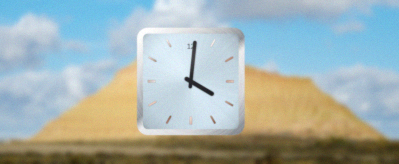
4:01
